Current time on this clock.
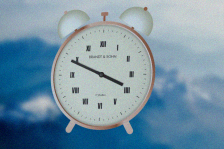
3:49
